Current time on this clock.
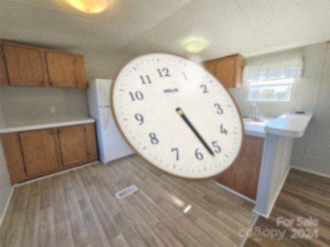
5:27
